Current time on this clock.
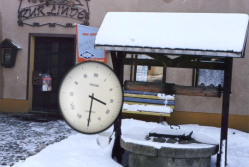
3:30
